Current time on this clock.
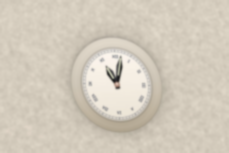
11:02
